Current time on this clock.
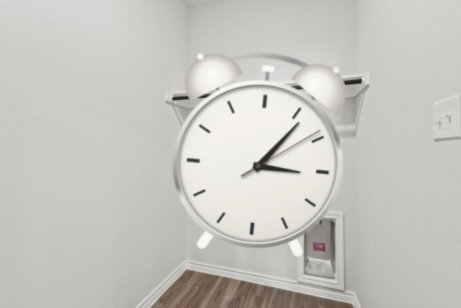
3:06:09
